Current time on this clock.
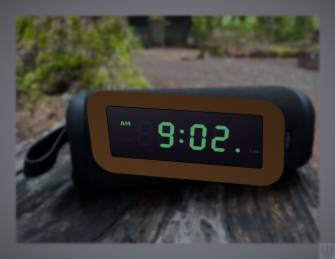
9:02
